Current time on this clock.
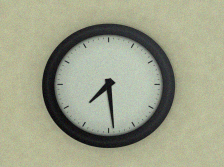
7:29
